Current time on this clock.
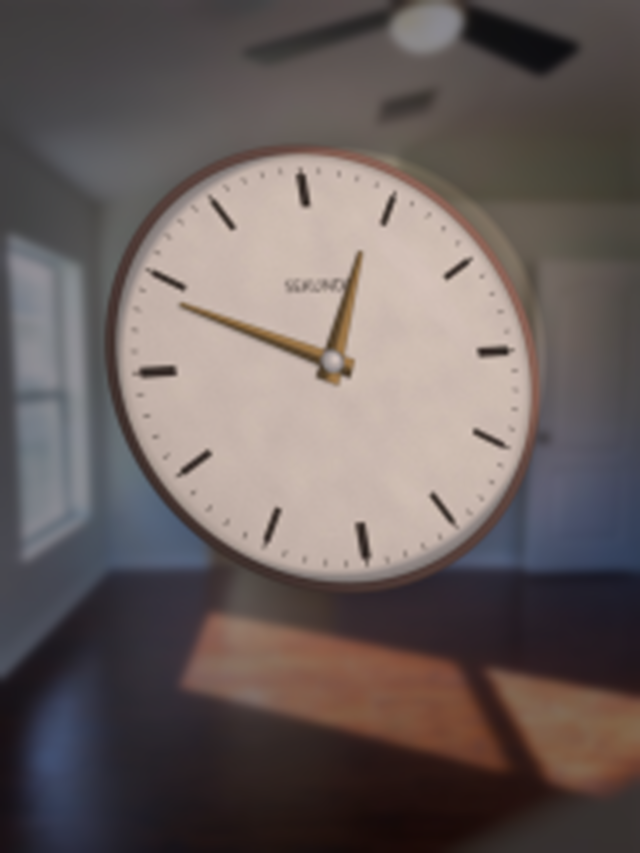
12:49
